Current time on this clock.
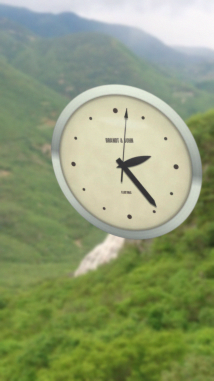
2:24:02
